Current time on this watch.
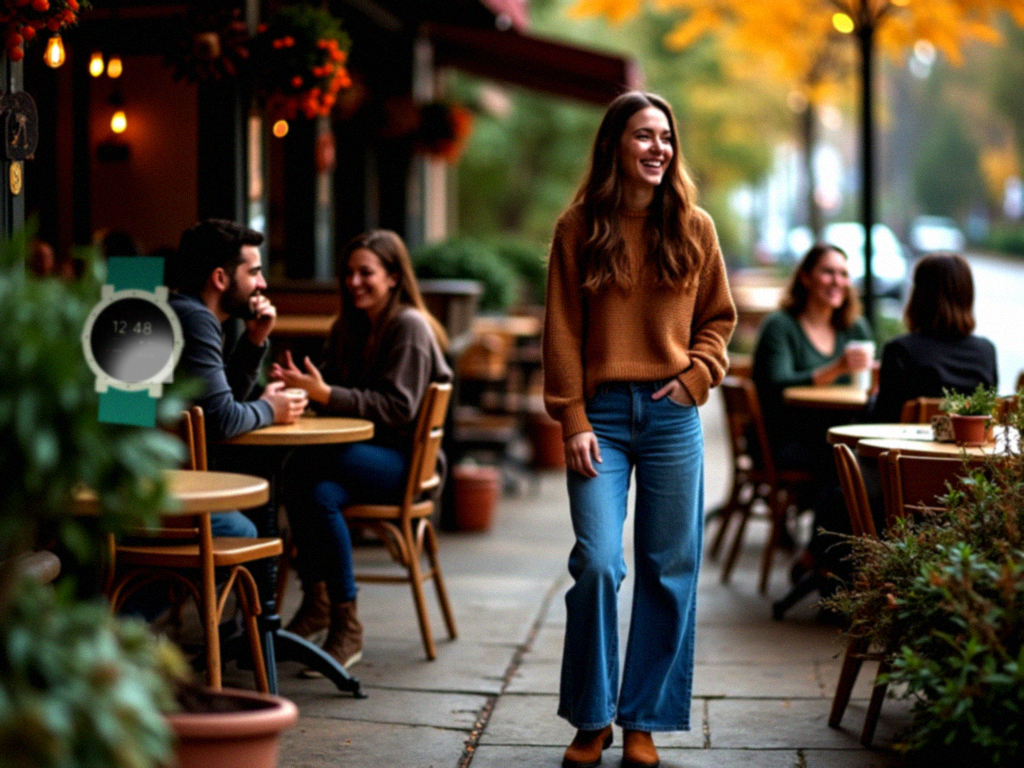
12:48
